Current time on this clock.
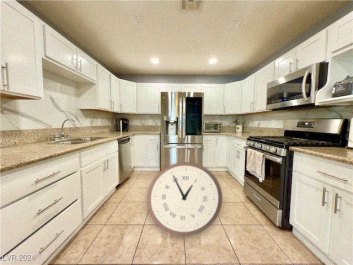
12:55
